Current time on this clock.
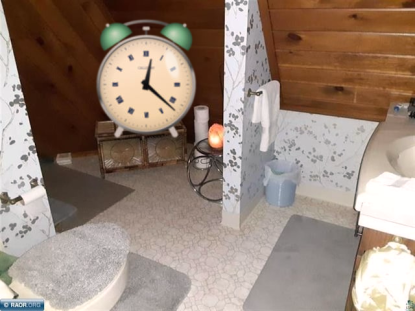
12:22
